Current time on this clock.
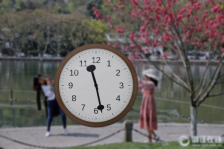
11:28
